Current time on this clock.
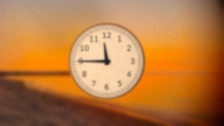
11:45
